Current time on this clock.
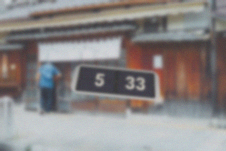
5:33
